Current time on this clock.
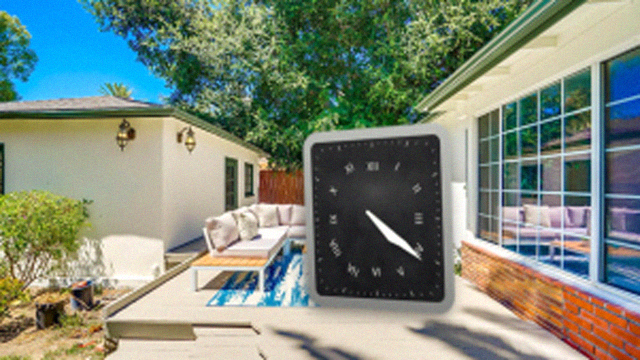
4:21
